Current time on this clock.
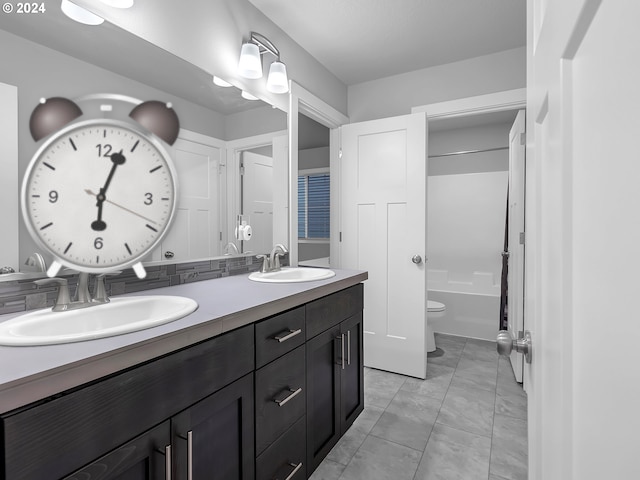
6:03:19
